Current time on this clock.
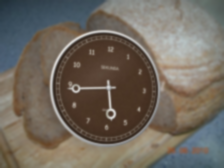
5:44
